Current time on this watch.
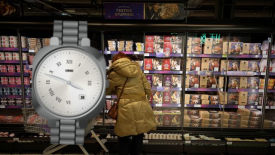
3:48
